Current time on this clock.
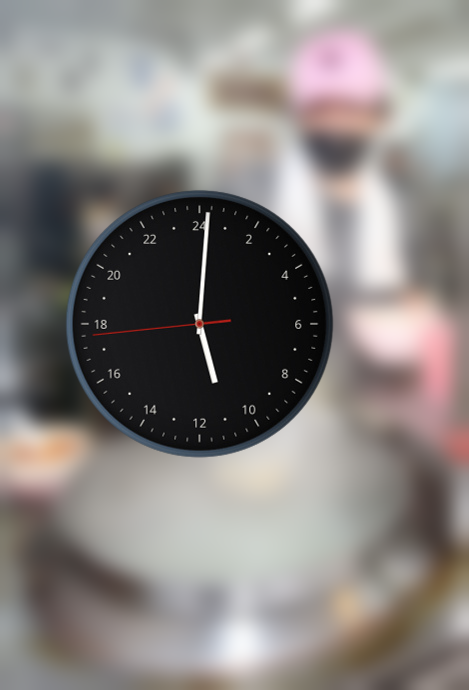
11:00:44
